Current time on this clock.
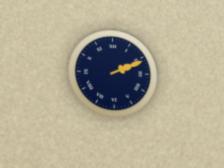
2:11
